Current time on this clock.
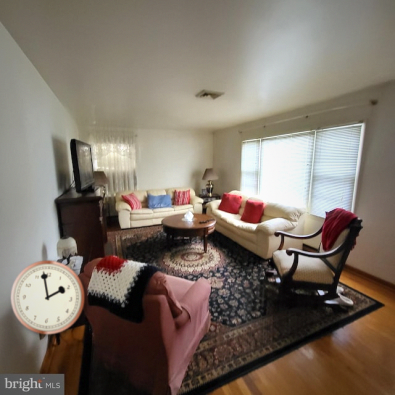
1:58
